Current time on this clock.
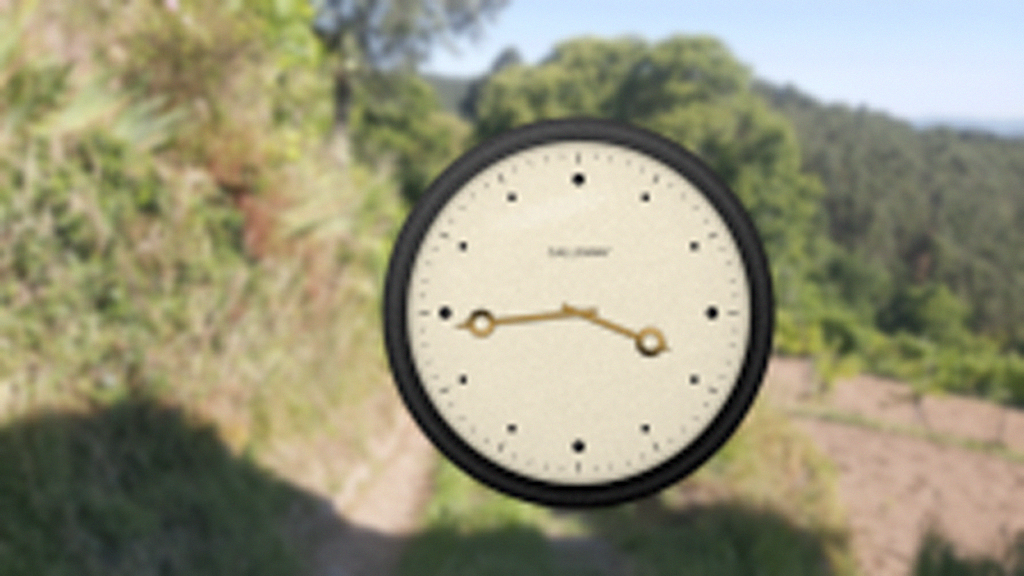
3:44
